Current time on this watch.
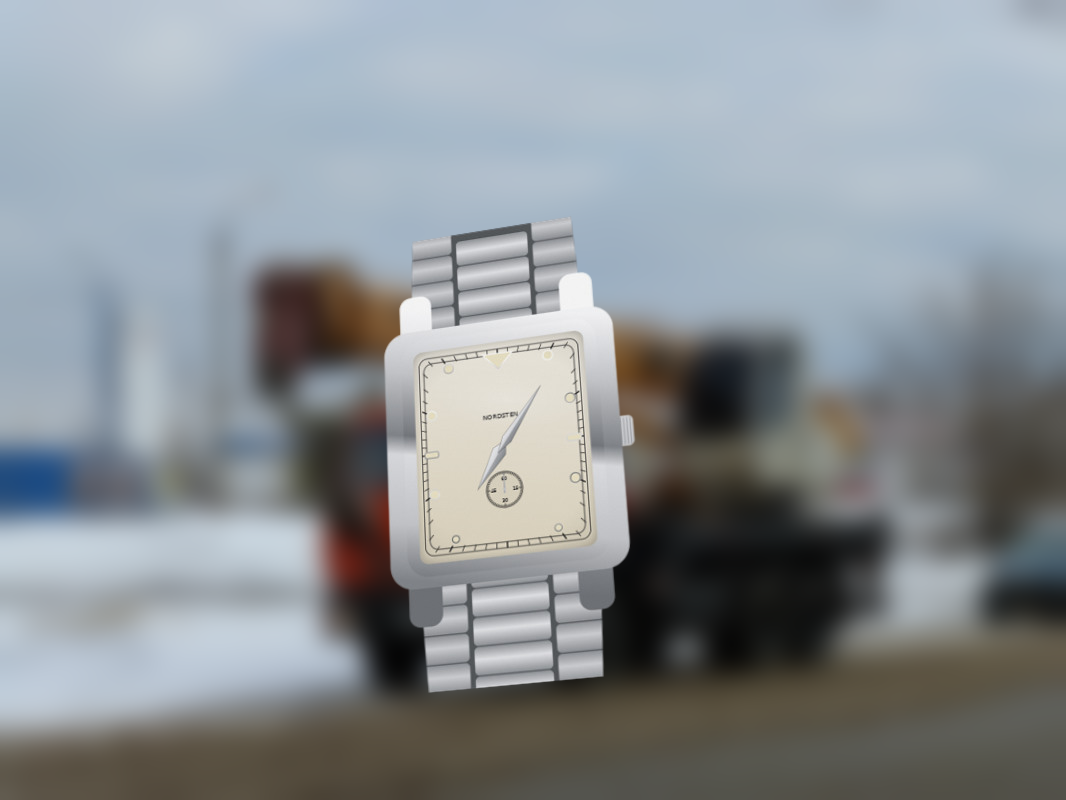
7:06
